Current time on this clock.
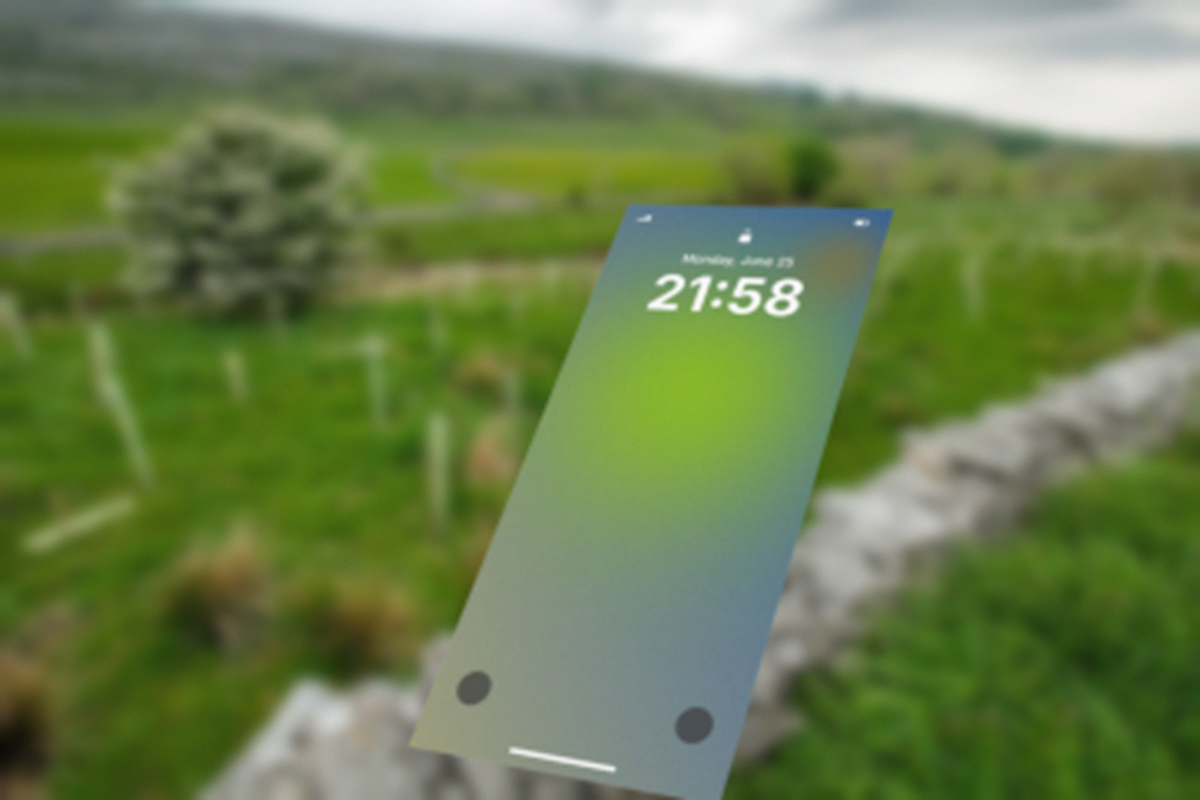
21:58
